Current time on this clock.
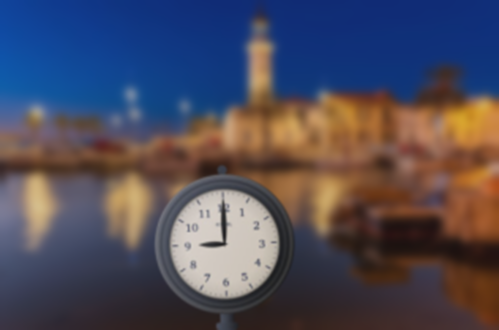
9:00
